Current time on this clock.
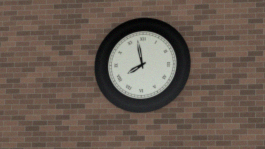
7:58
